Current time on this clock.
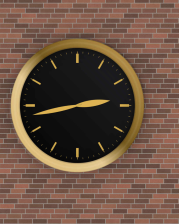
2:43
